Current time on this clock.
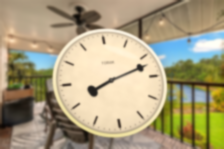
8:12
